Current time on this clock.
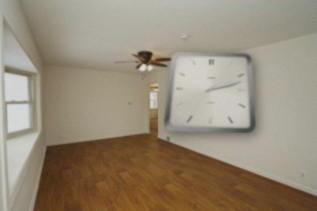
2:12
